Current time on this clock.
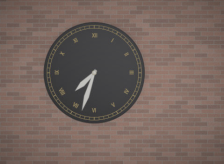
7:33
